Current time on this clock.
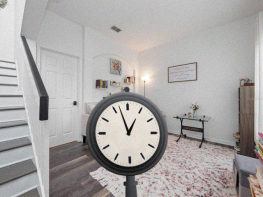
12:57
